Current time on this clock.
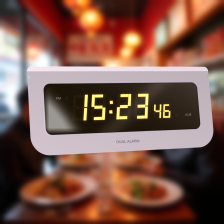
15:23:46
